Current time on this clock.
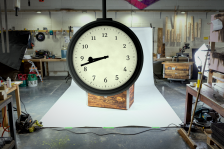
8:42
